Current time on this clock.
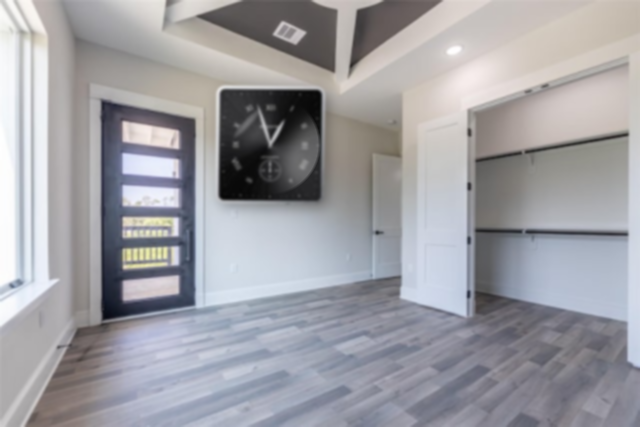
12:57
